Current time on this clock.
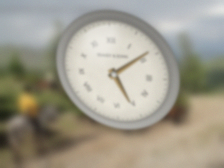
5:09
